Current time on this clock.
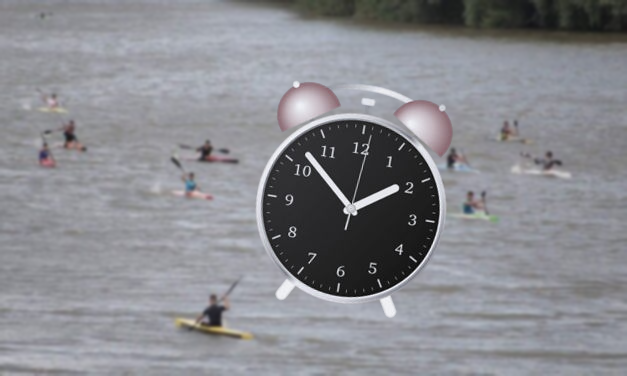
1:52:01
